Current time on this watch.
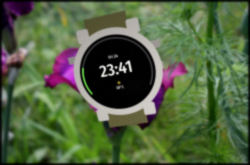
23:41
